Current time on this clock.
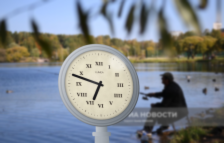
6:48
